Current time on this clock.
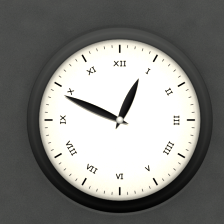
12:49
